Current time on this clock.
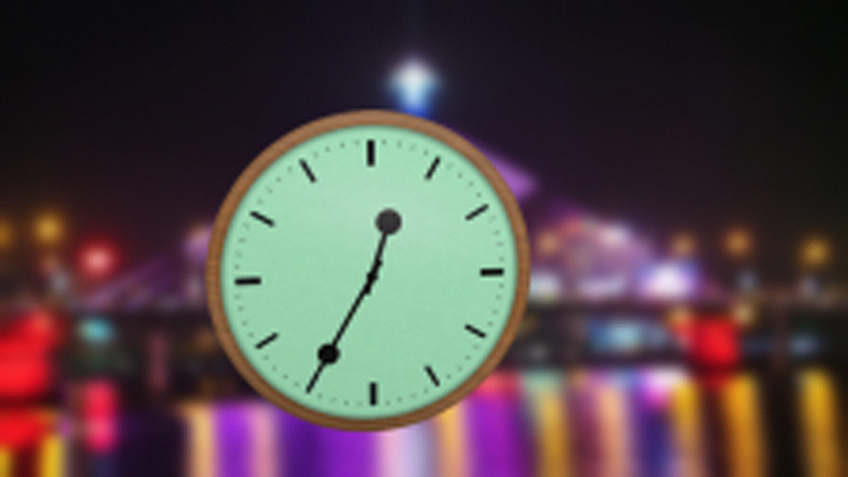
12:35
